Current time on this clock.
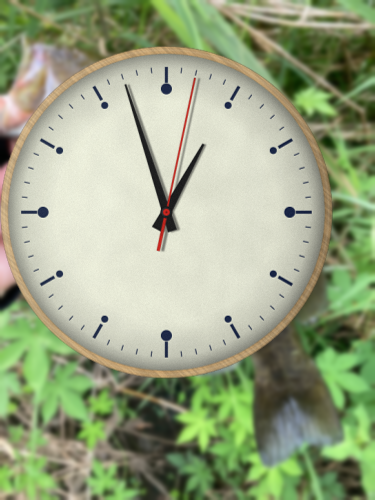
12:57:02
